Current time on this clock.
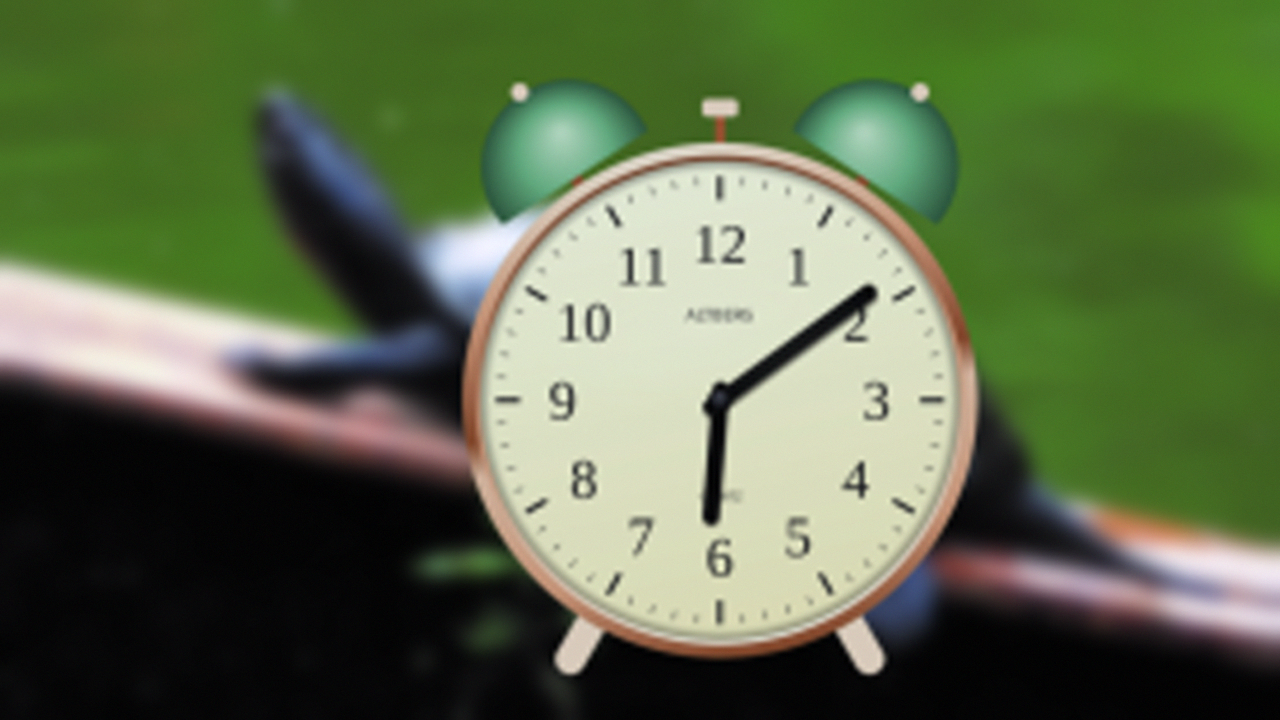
6:09
